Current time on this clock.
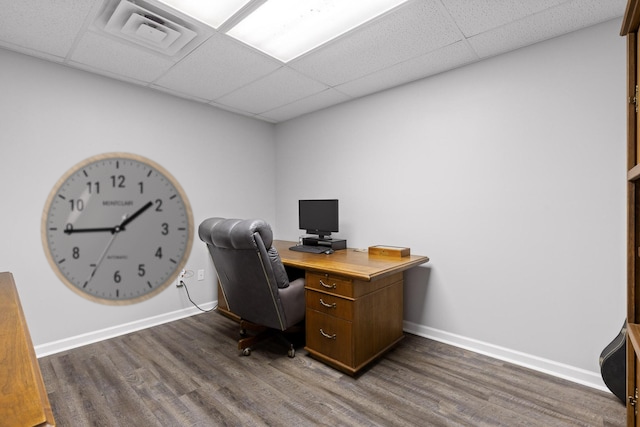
1:44:35
